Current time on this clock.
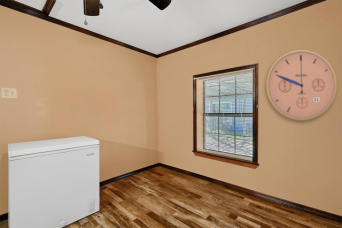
9:49
